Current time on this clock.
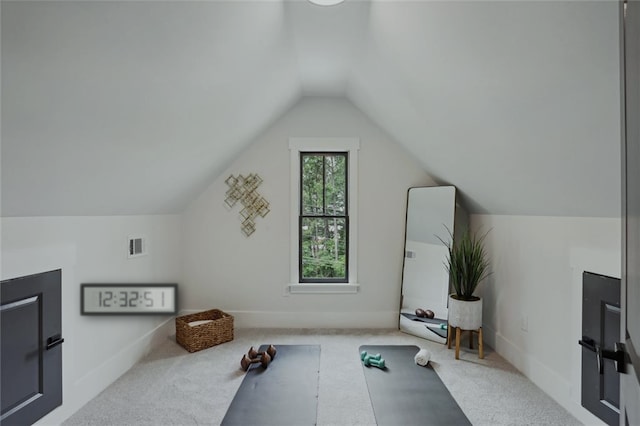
12:32:51
